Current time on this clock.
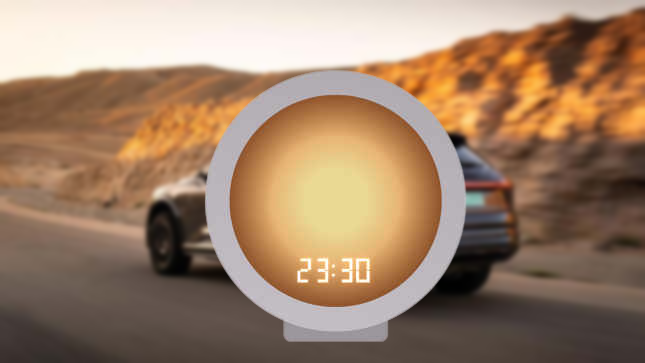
23:30
